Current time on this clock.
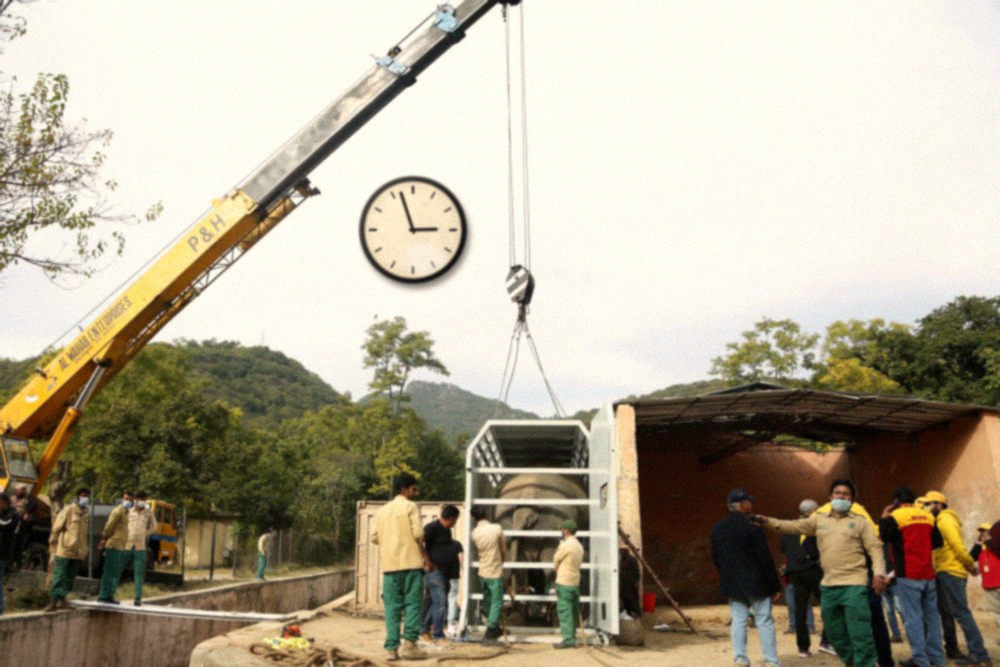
2:57
